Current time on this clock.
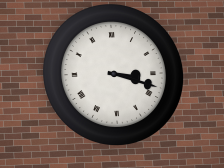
3:18
